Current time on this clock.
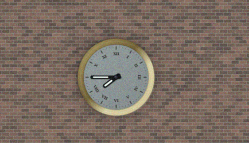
7:45
